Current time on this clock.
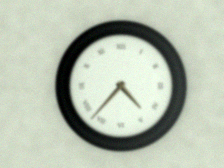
4:37
